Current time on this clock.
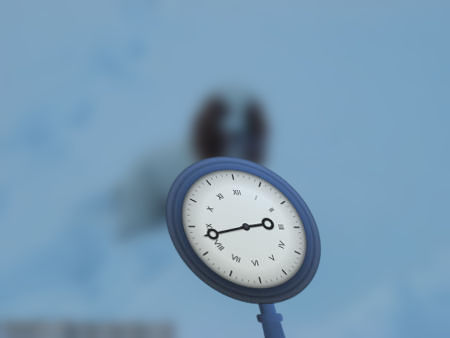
2:43
